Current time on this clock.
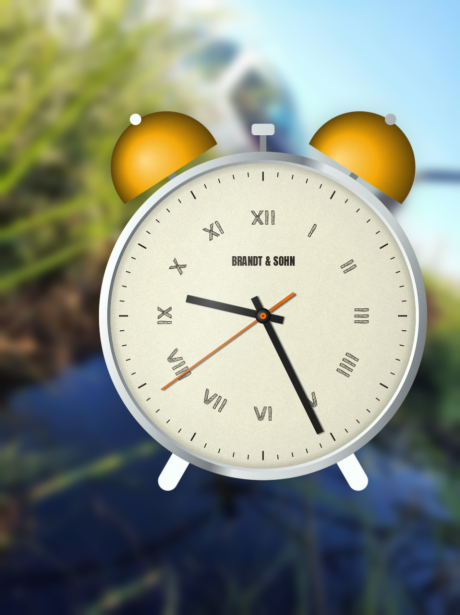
9:25:39
